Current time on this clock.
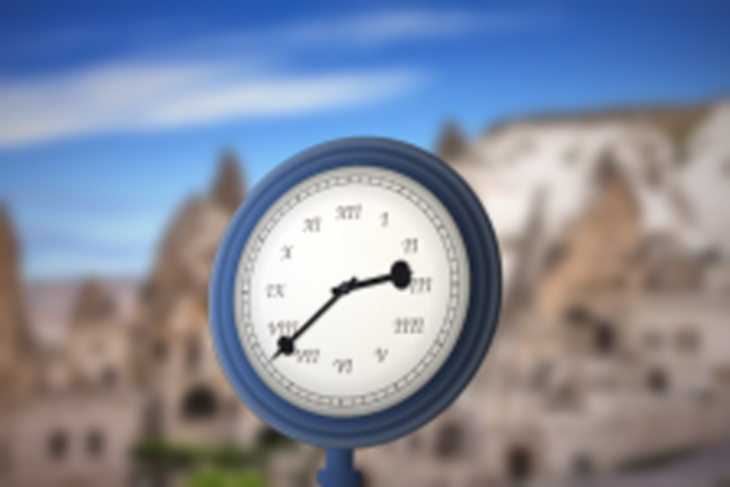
2:38
